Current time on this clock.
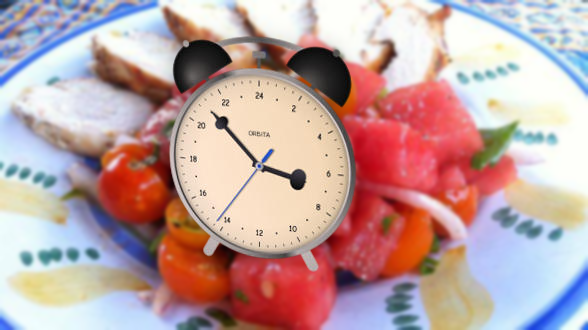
6:52:36
